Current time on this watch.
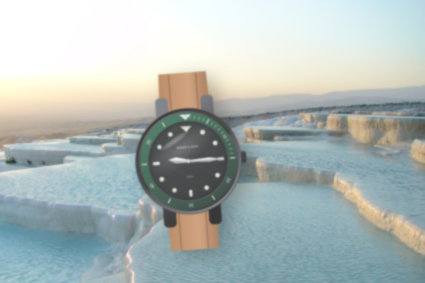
9:15
